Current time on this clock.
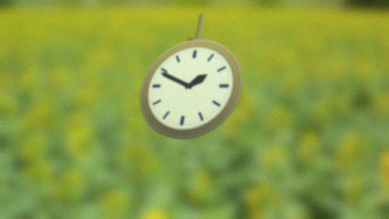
1:49
